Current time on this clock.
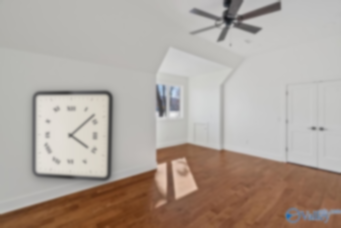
4:08
